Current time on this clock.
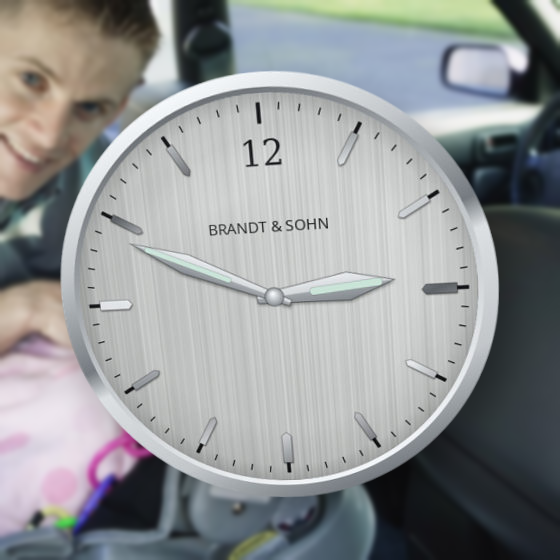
2:49
